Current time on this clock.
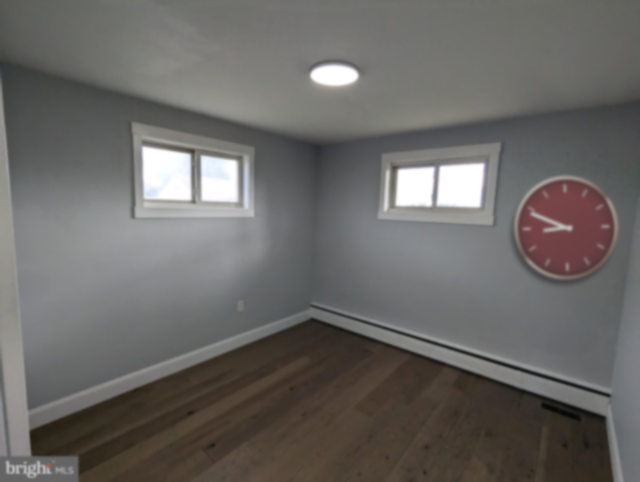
8:49
